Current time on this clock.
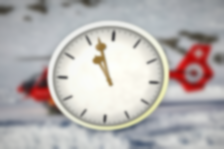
10:57
